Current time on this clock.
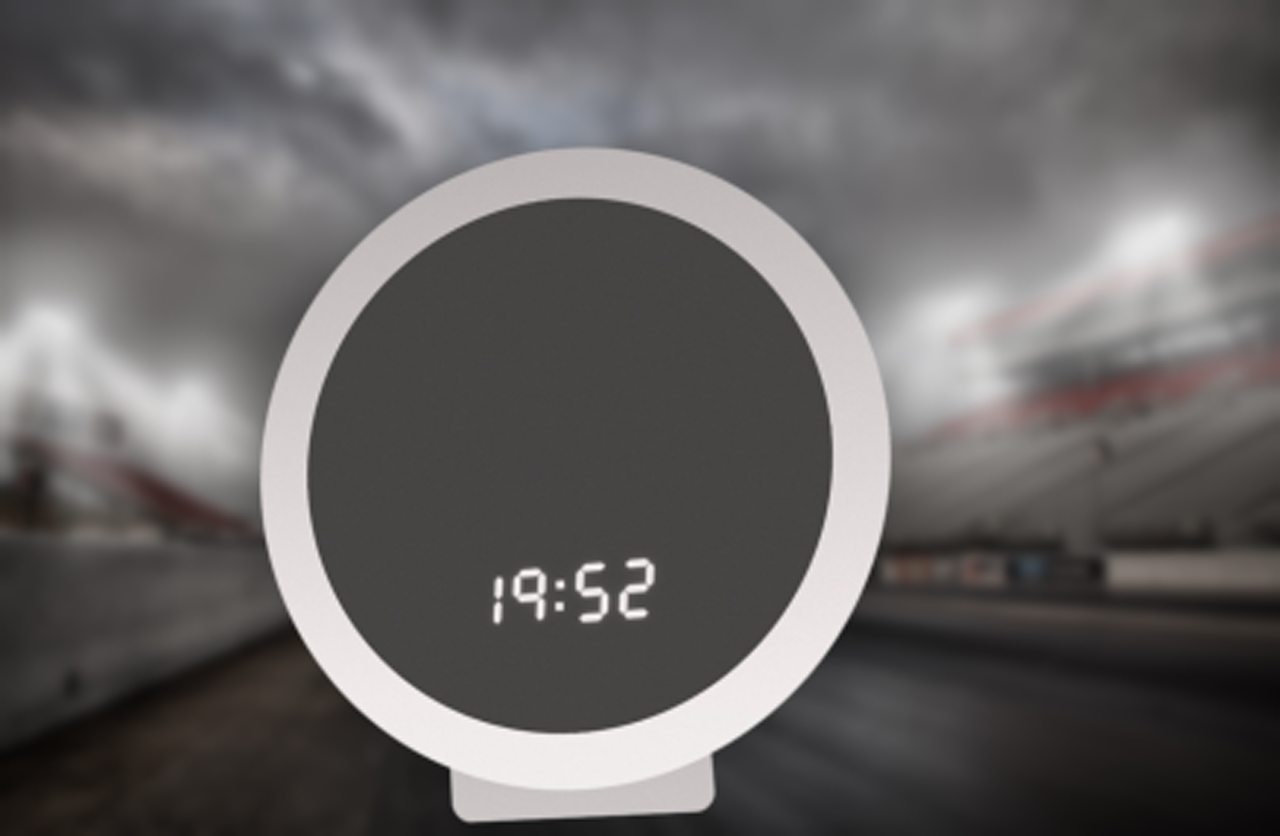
19:52
